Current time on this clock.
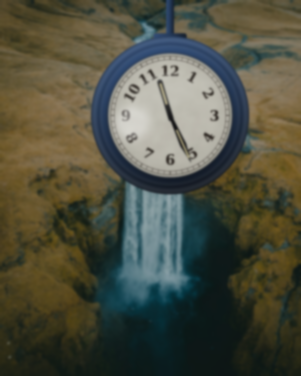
11:26
